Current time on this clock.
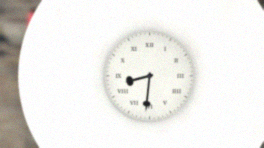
8:31
